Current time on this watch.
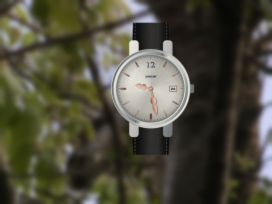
9:28
